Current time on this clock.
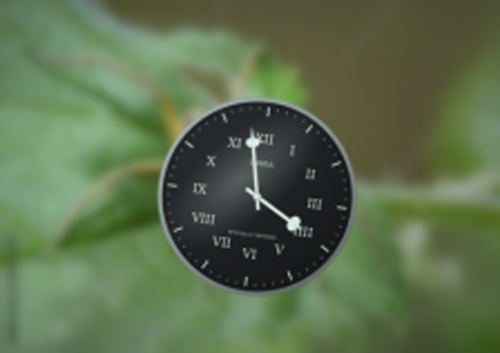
3:58
